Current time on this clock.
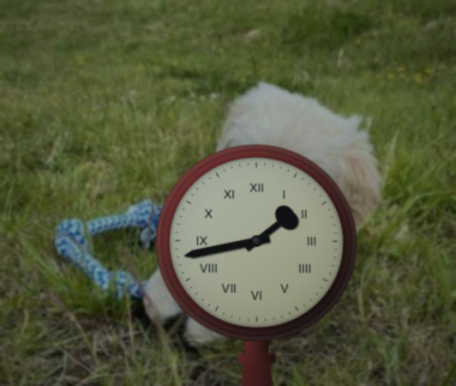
1:43
